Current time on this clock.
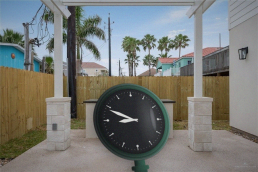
8:49
